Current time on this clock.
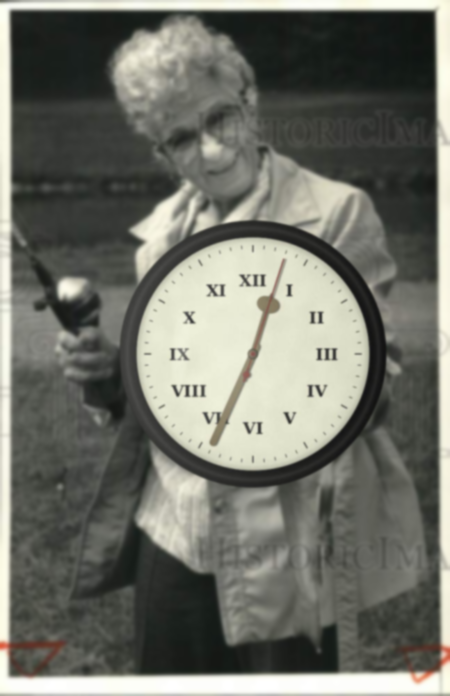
12:34:03
